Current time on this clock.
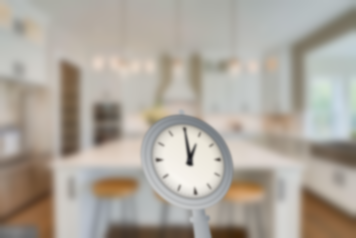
1:00
